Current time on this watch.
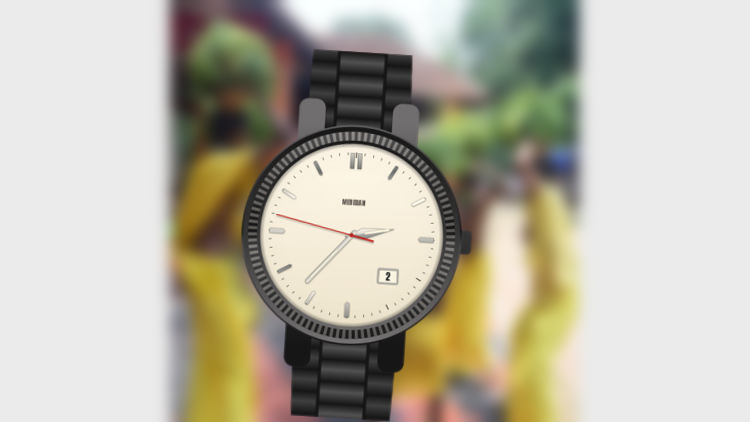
2:36:47
